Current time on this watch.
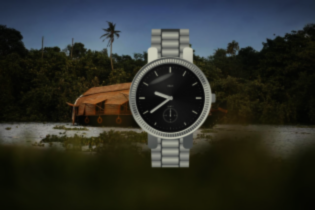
9:39
